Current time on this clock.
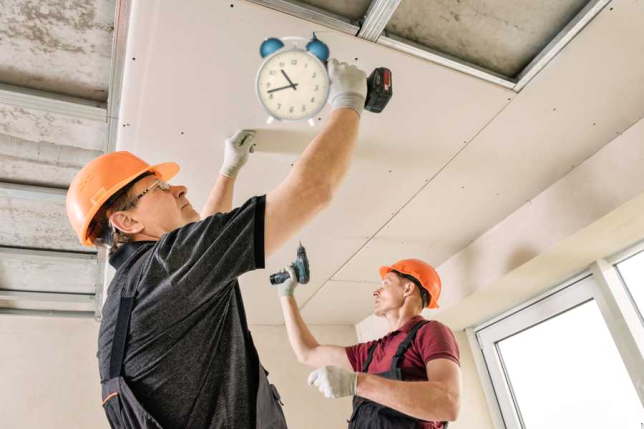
10:42
